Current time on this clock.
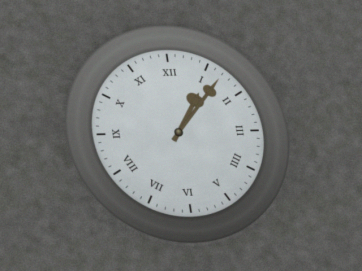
1:07
